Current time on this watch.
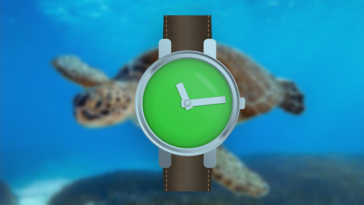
11:14
